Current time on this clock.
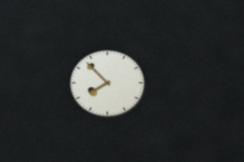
7:53
